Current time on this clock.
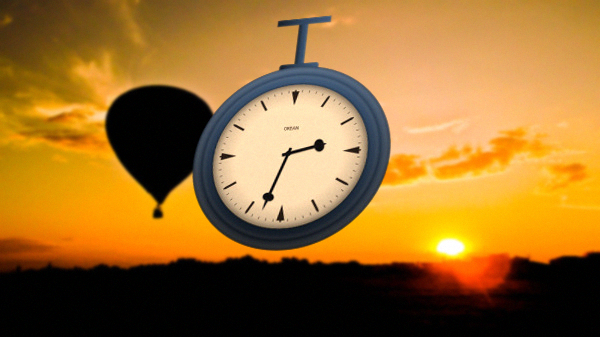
2:33
